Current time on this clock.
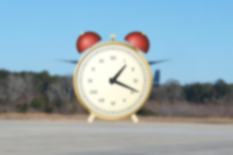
1:19
